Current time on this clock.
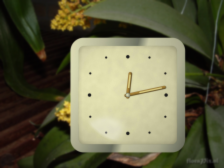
12:13
